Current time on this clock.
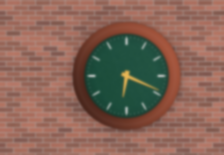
6:19
